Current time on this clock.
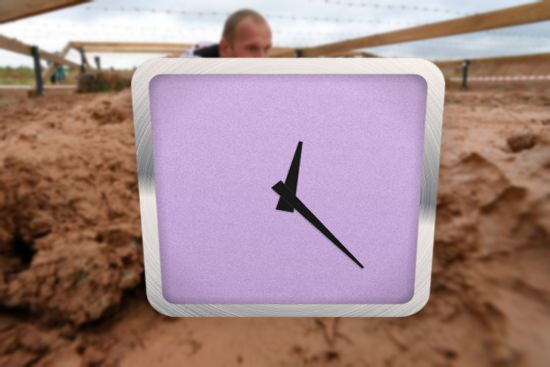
12:23
